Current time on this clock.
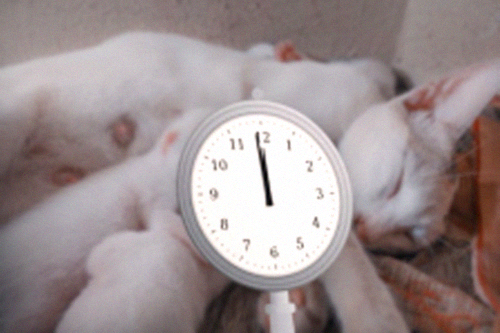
11:59
